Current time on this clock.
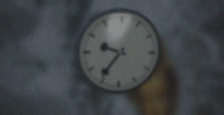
9:36
